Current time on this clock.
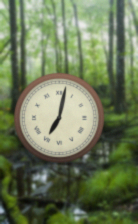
7:02
